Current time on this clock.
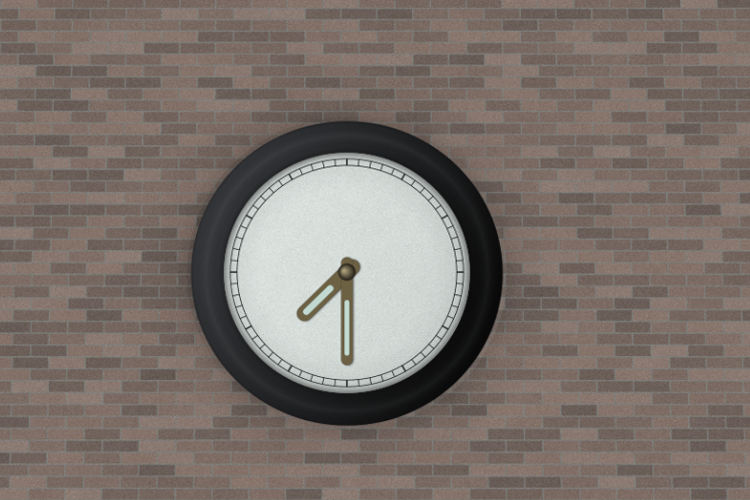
7:30
